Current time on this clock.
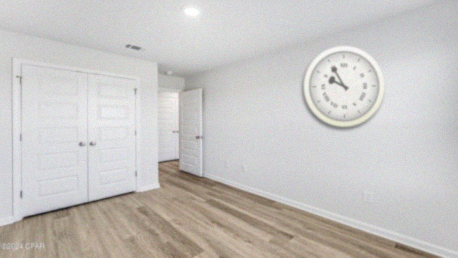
9:55
